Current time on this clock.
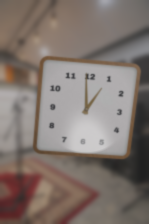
12:59
